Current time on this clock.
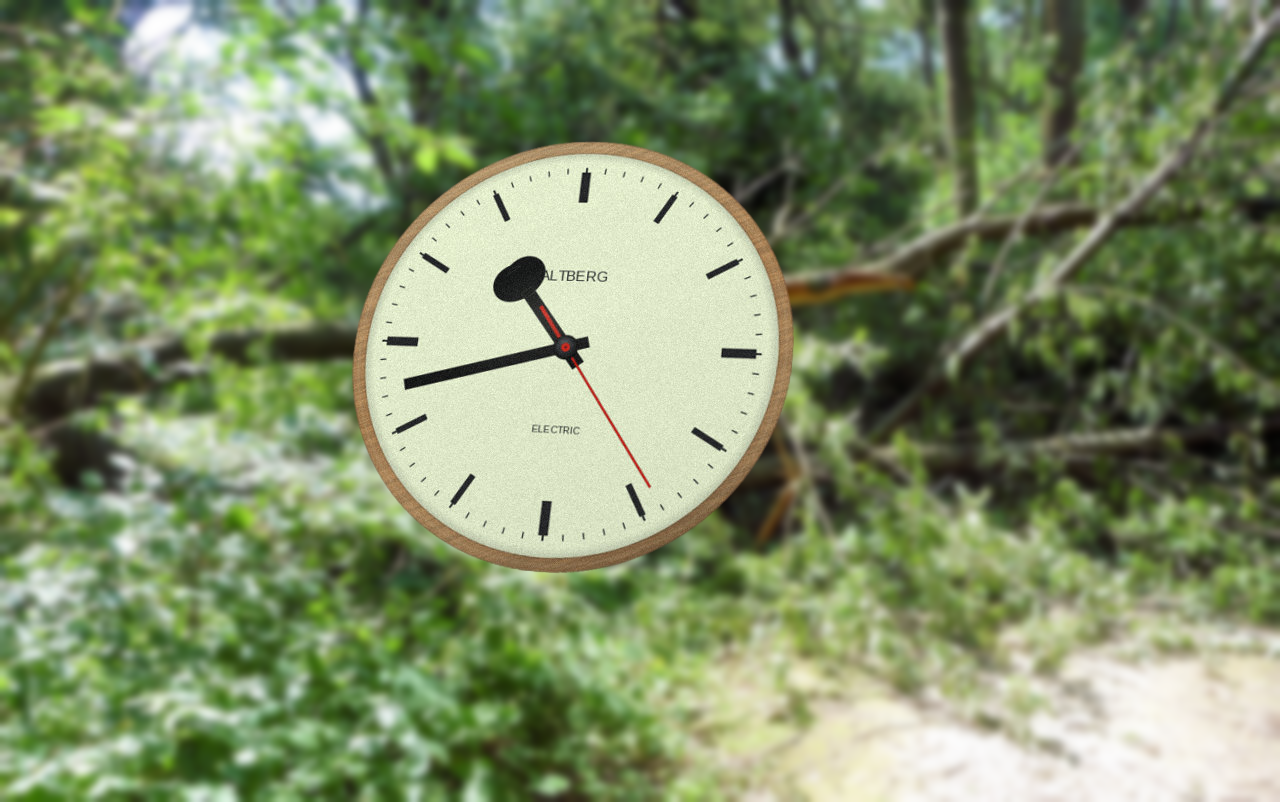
10:42:24
